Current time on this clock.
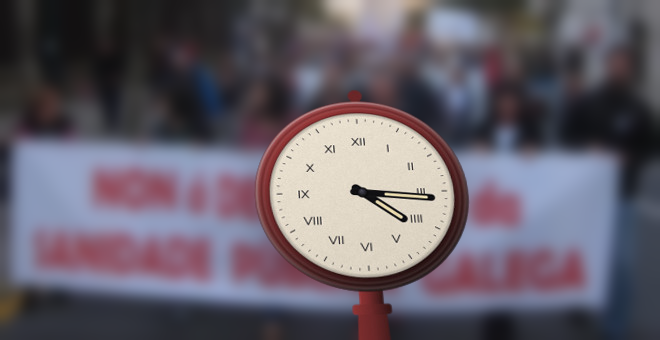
4:16
